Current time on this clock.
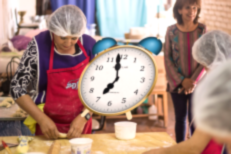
6:58
